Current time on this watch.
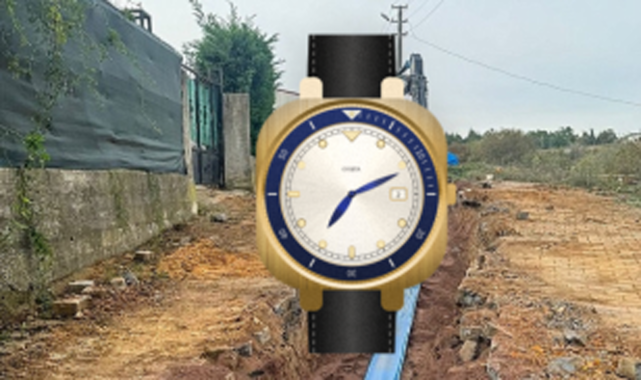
7:11
